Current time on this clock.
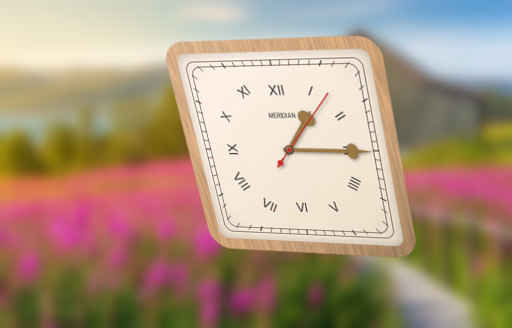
1:15:07
